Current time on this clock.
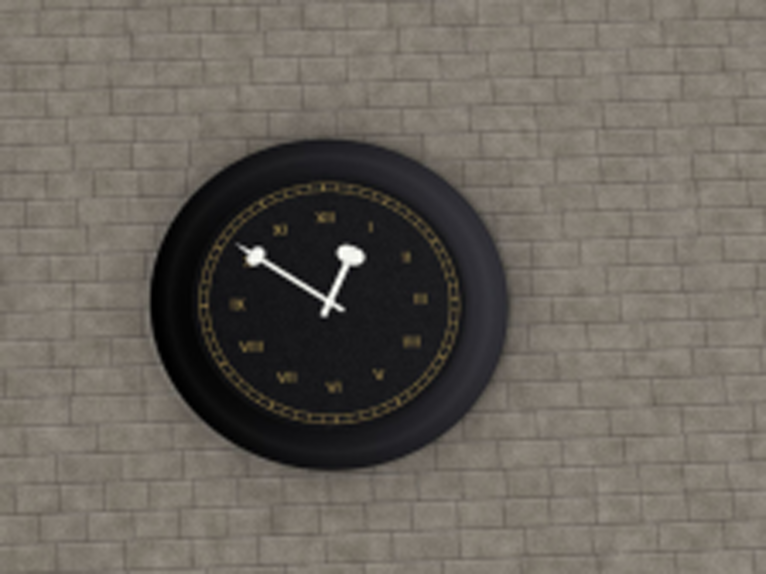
12:51
